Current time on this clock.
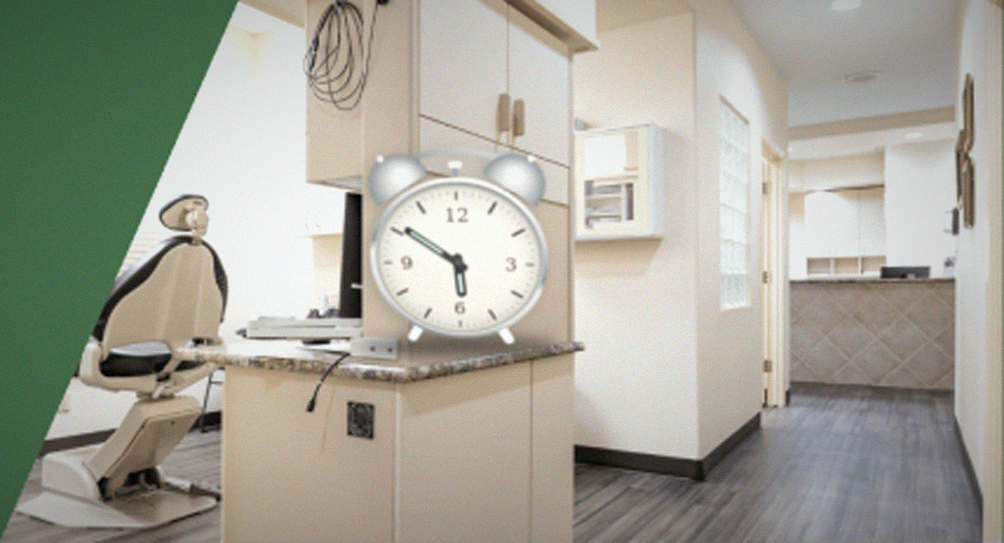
5:51
